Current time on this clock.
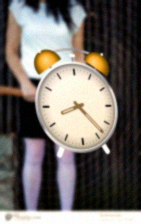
8:23
